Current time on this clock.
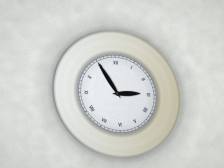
2:55
